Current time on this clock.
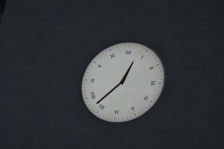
12:37
